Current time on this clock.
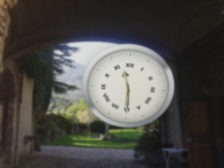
11:30
